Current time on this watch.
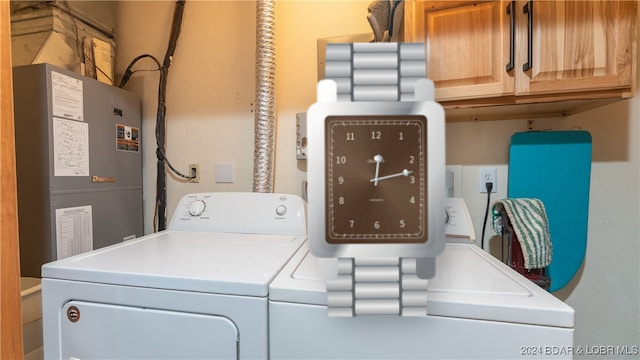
12:13
